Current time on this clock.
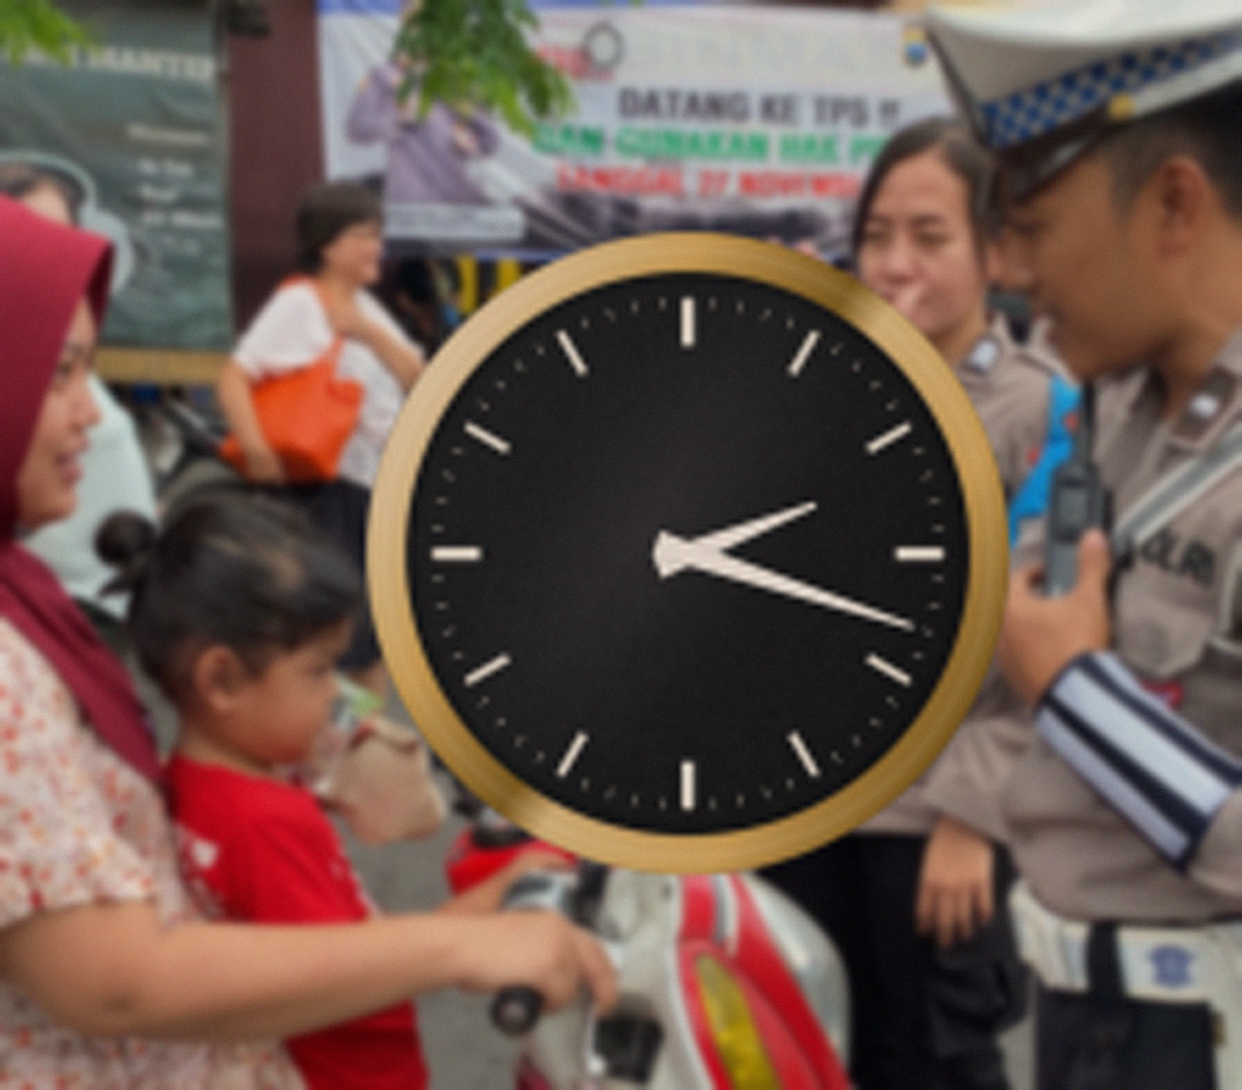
2:18
